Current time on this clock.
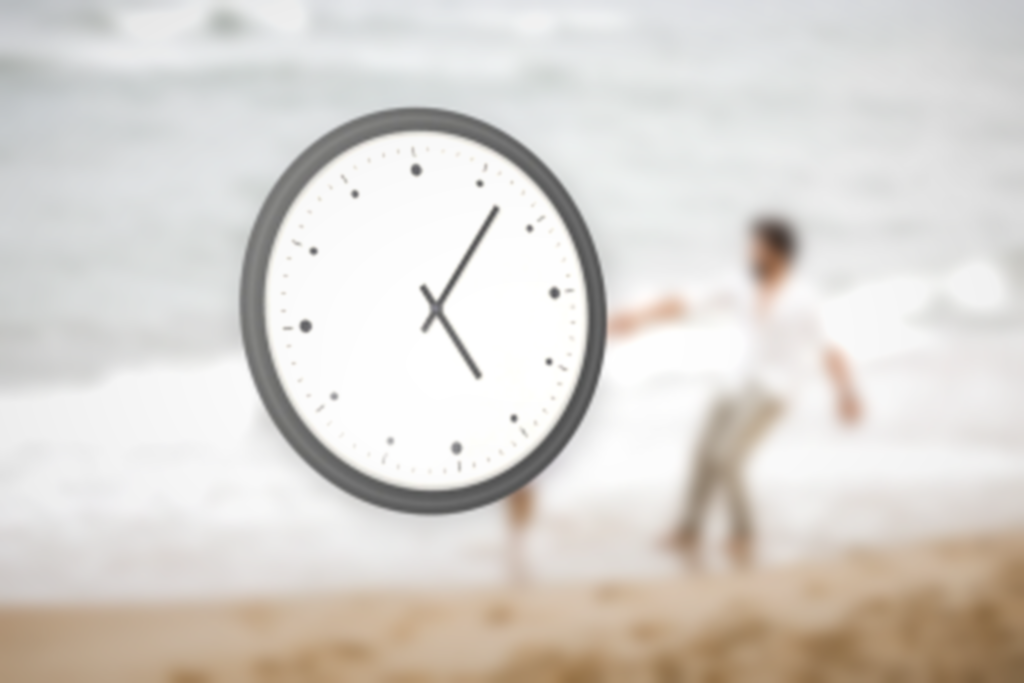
5:07
